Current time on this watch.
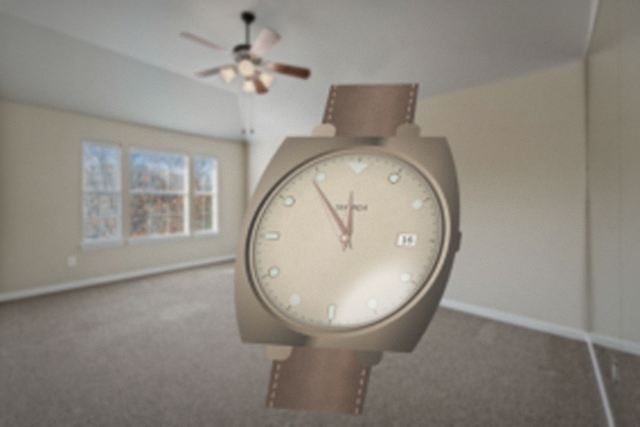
11:54
